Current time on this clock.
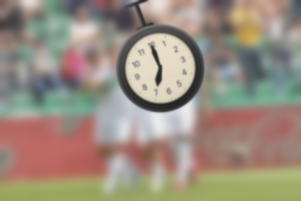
7:00
